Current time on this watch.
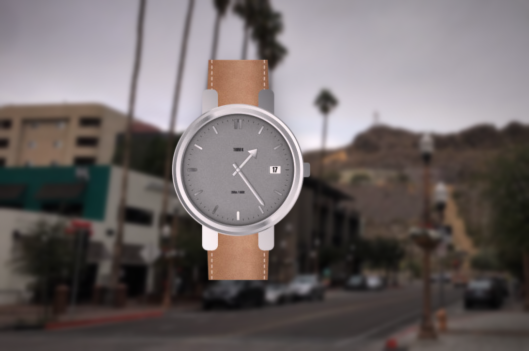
1:24
